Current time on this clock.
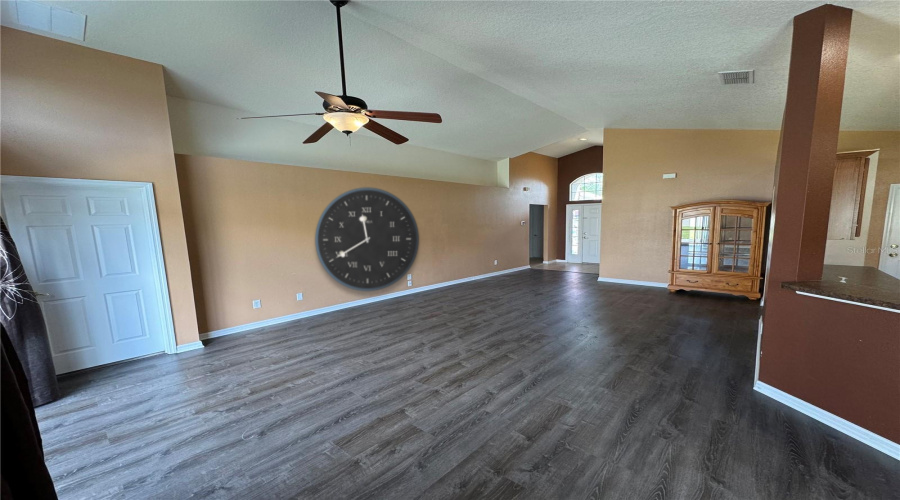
11:40
